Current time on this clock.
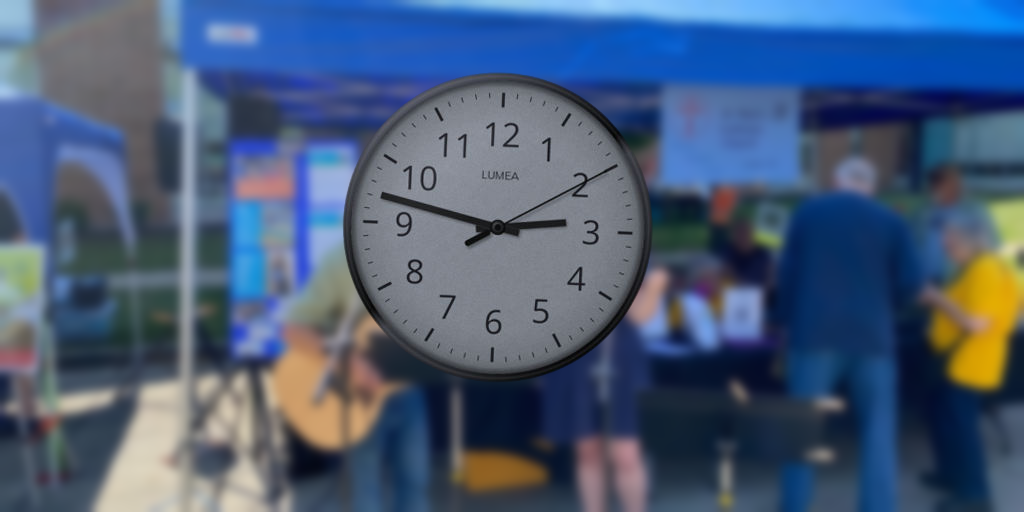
2:47:10
